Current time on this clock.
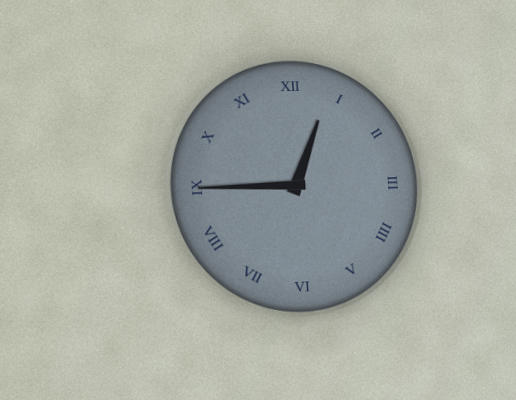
12:45
